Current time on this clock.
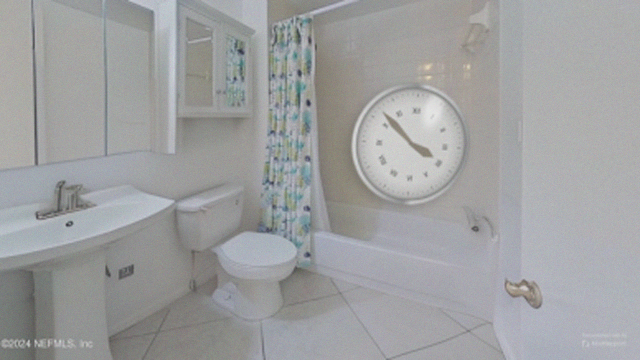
3:52
